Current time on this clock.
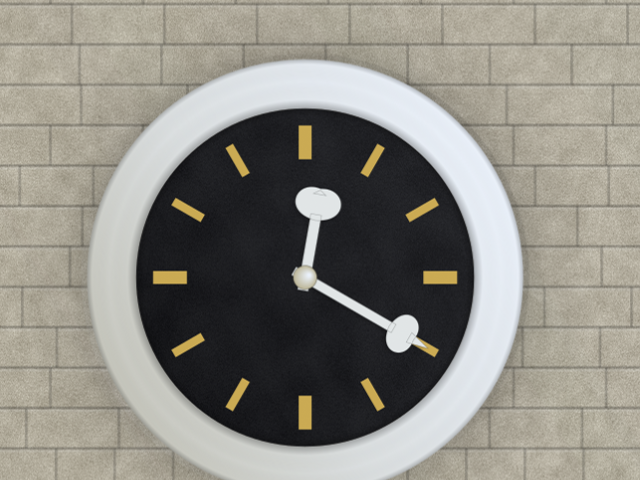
12:20
